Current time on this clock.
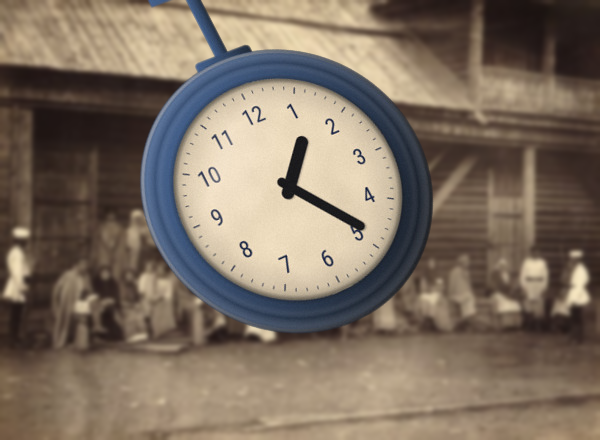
1:24
